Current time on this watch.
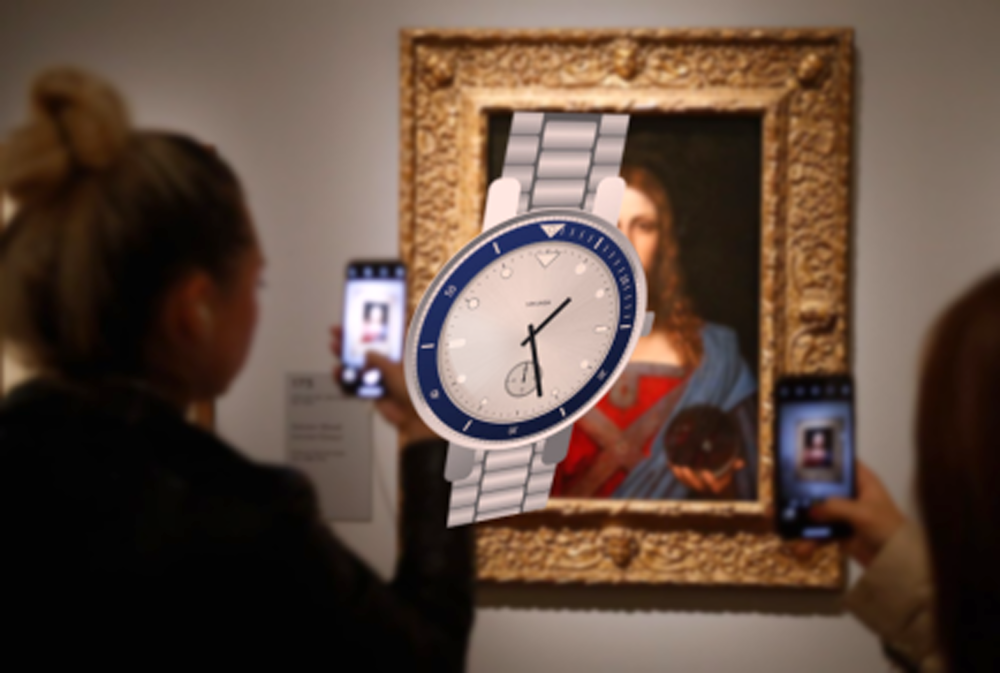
1:27
